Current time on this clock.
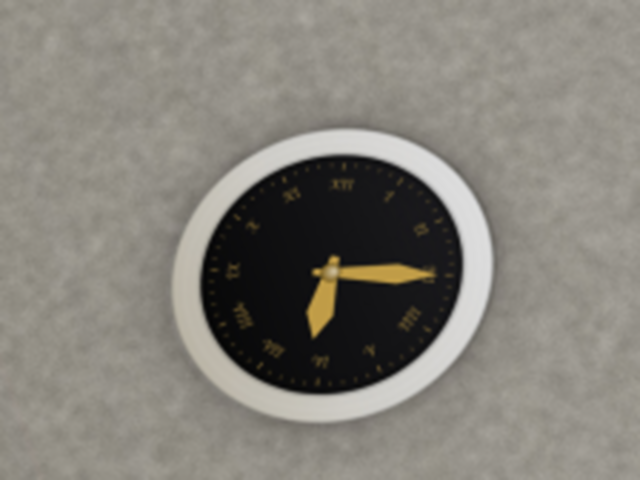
6:15
